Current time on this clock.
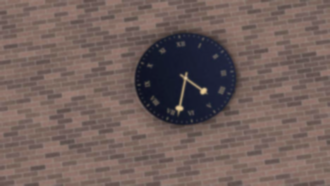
4:33
